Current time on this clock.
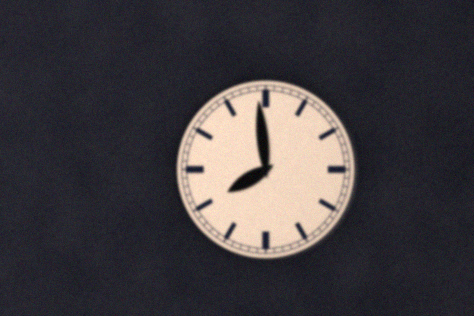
7:59
